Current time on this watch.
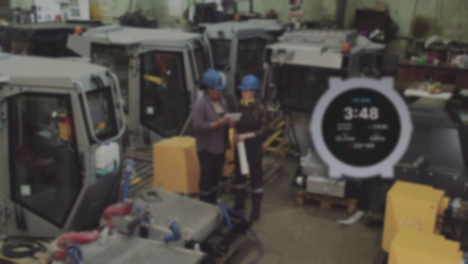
3:48
